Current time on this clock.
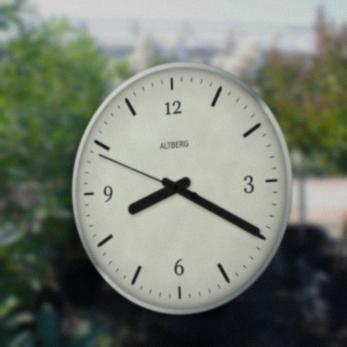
8:19:49
